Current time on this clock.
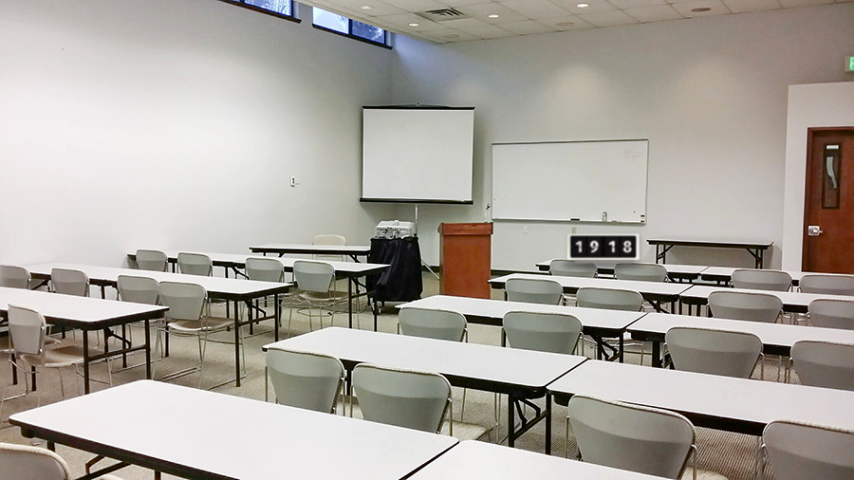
19:18
